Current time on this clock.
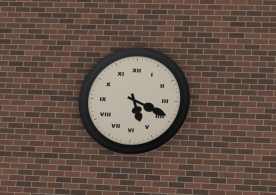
5:19
